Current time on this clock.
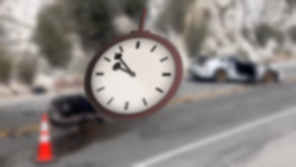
9:53
